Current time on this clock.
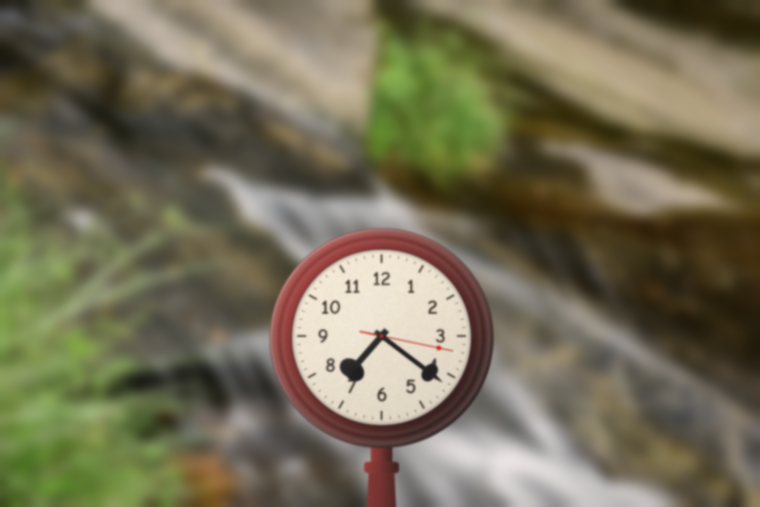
7:21:17
